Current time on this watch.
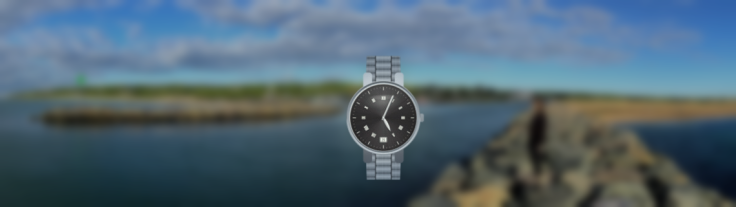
5:04
